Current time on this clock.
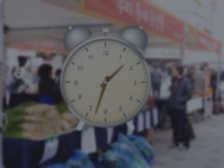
1:33
